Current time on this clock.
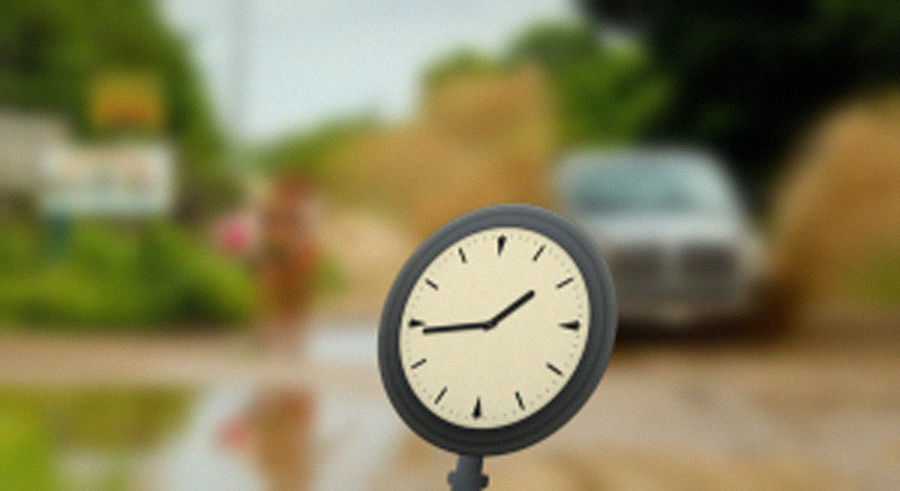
1:44
